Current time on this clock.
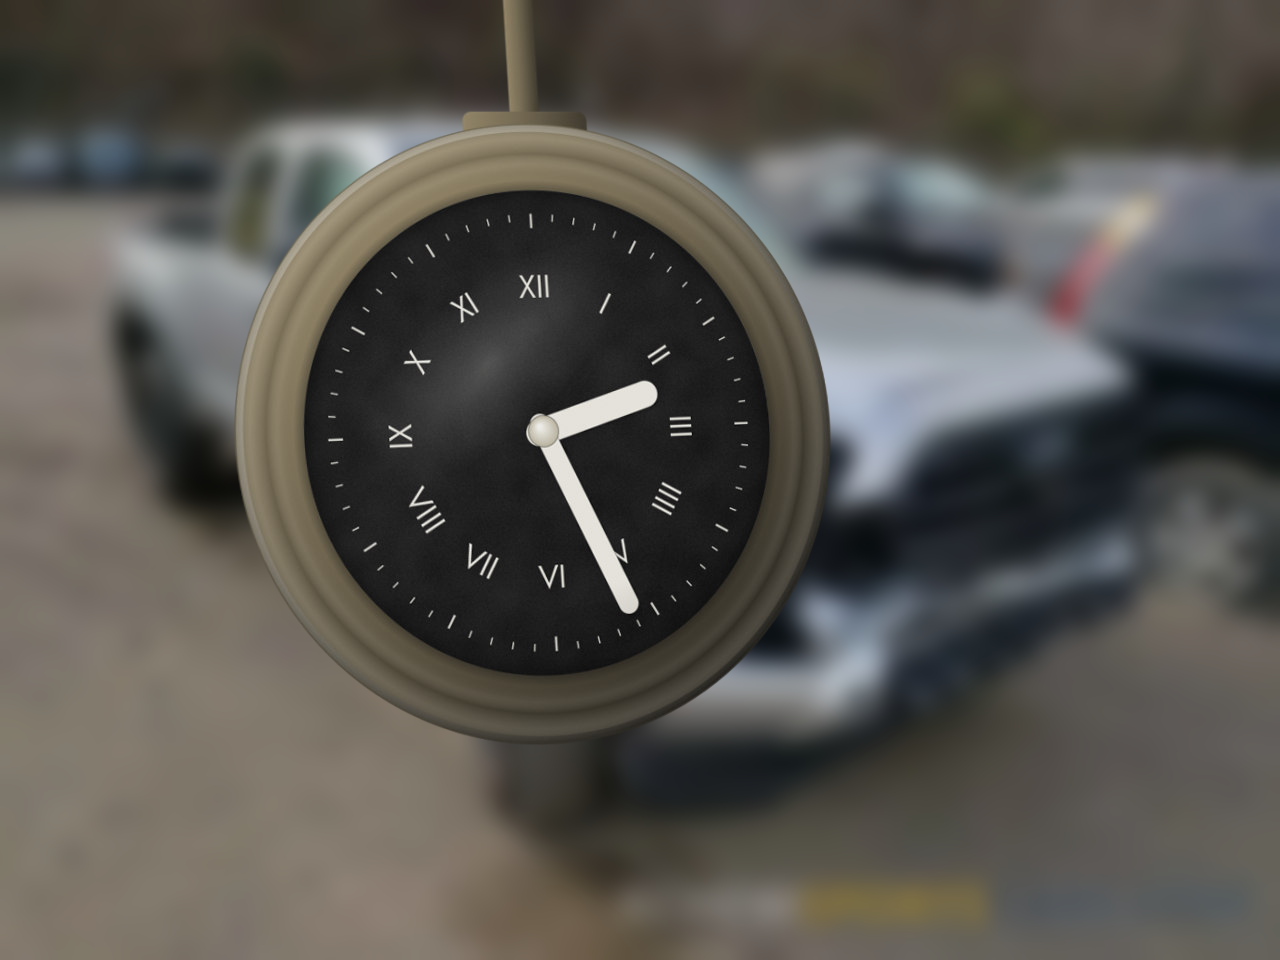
2:26
